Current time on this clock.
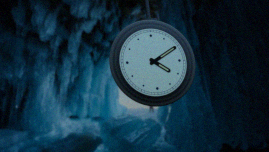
4:10
